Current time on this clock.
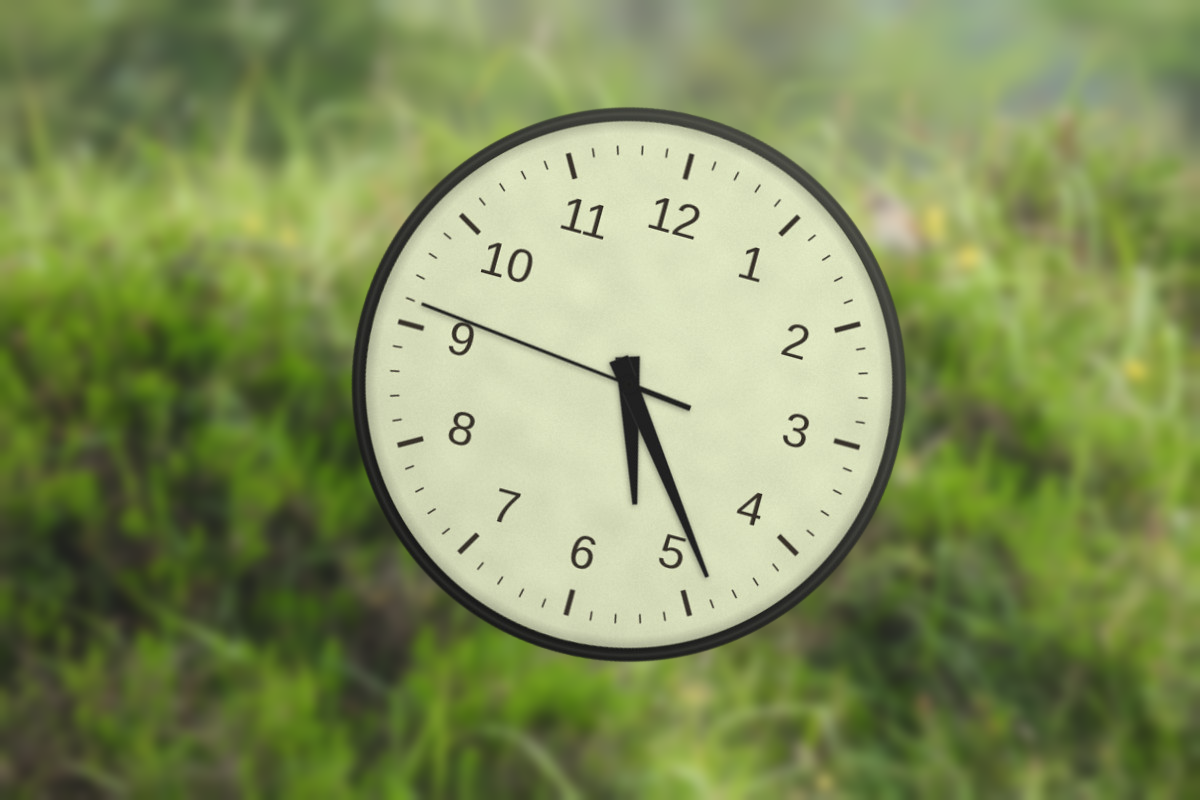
5:23:46
